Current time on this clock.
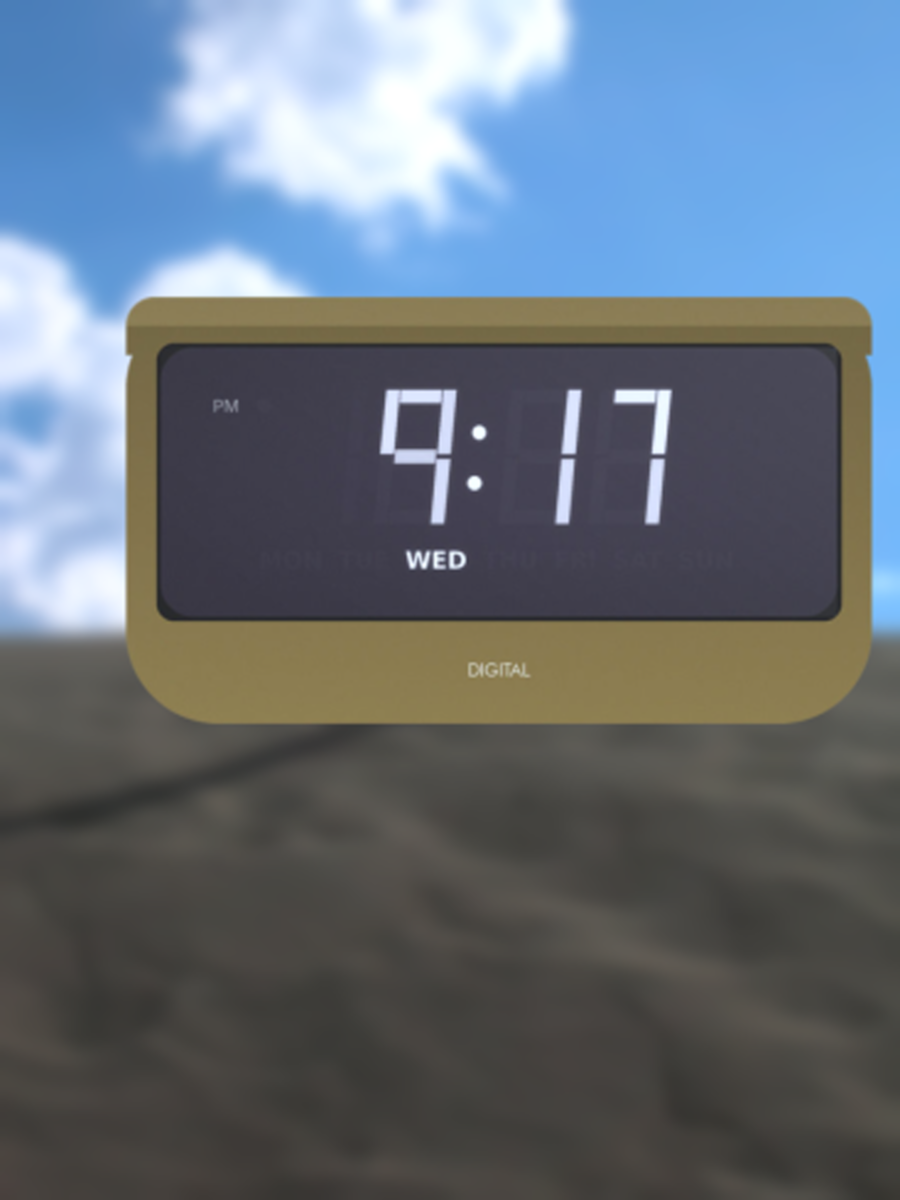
9:17
